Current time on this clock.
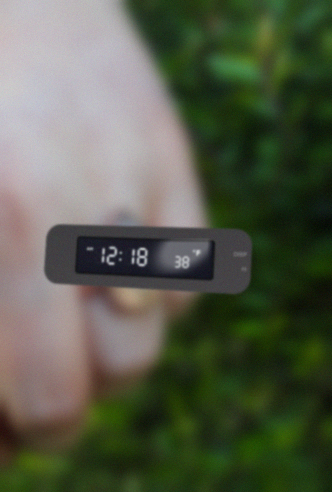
12:18
